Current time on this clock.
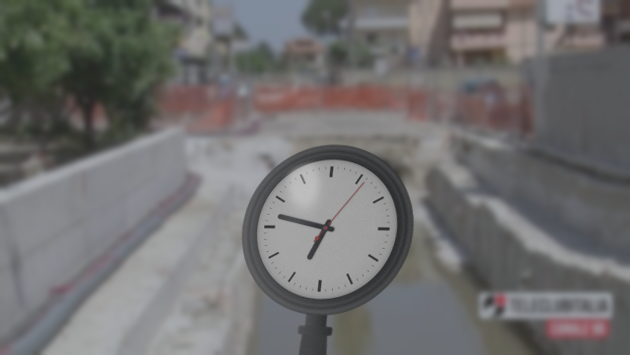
6:47:06
